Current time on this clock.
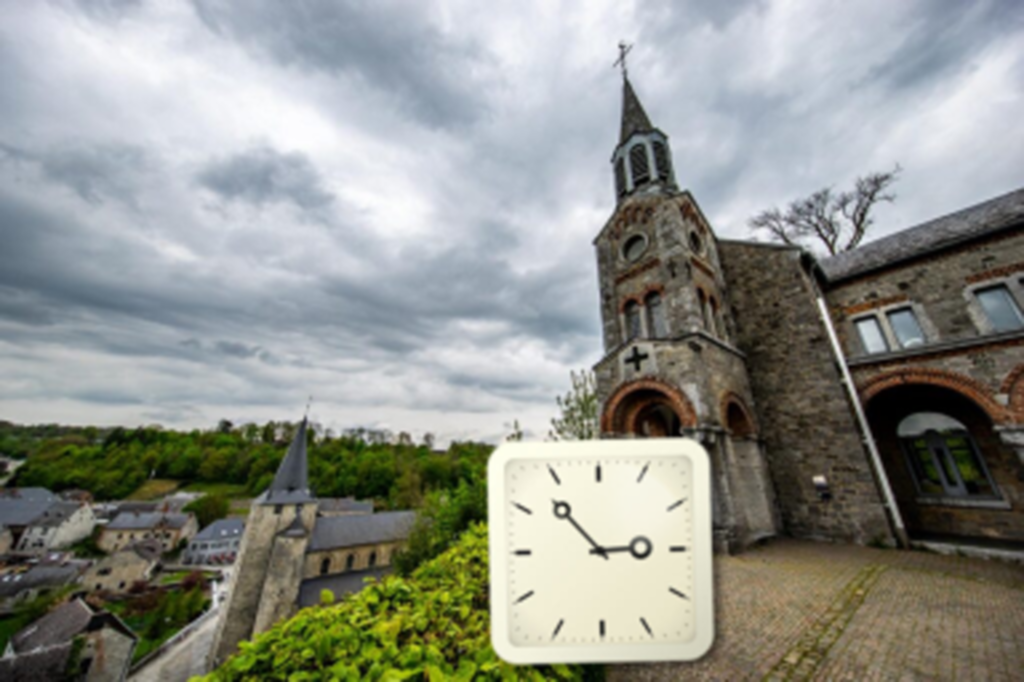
2:53
